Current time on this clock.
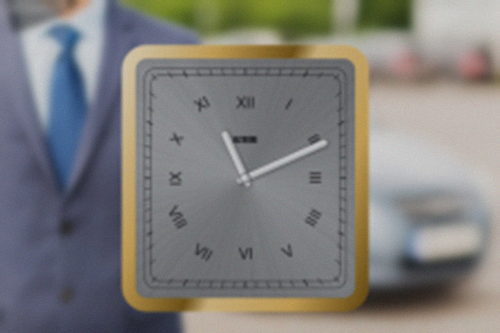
11:11
